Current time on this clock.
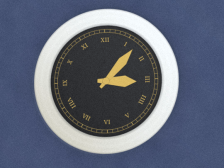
3:07
